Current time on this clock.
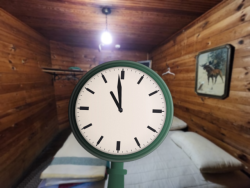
10:59
